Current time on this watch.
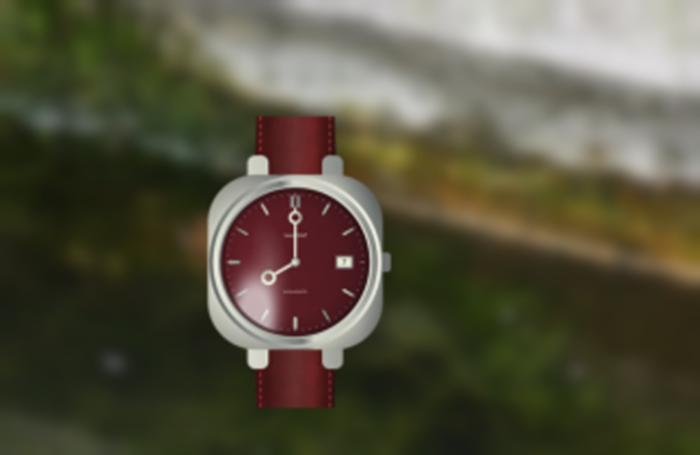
8:00
